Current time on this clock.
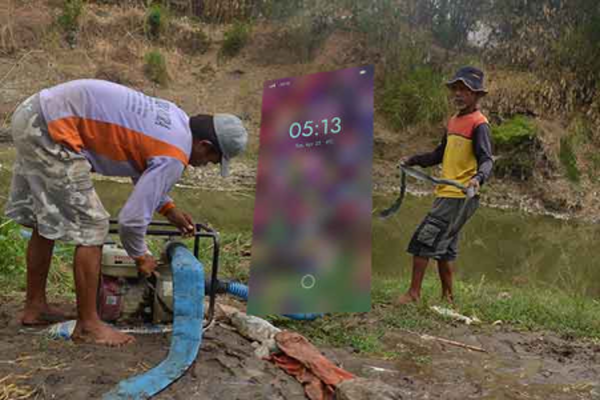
5:13
